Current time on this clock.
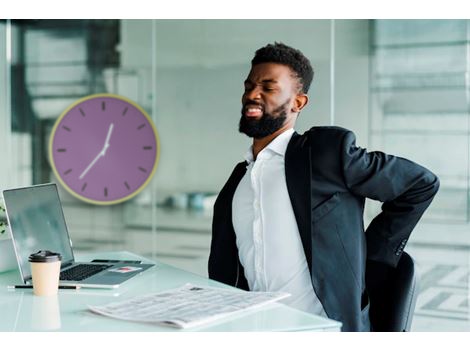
12:37
